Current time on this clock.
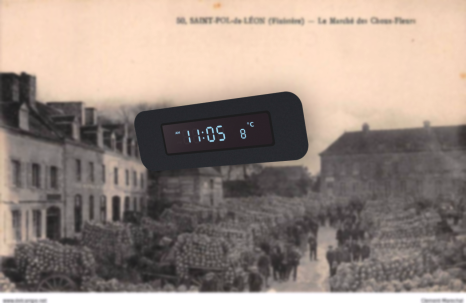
11:05
